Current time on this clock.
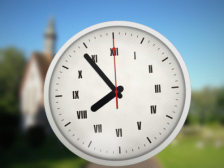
7:54:00
